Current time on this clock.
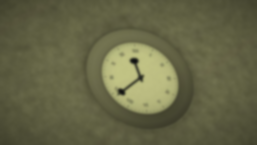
11:39
